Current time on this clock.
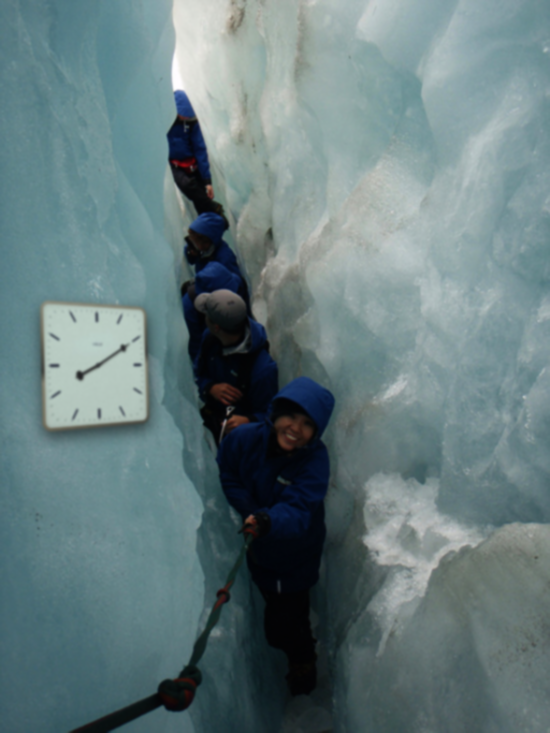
8:10
